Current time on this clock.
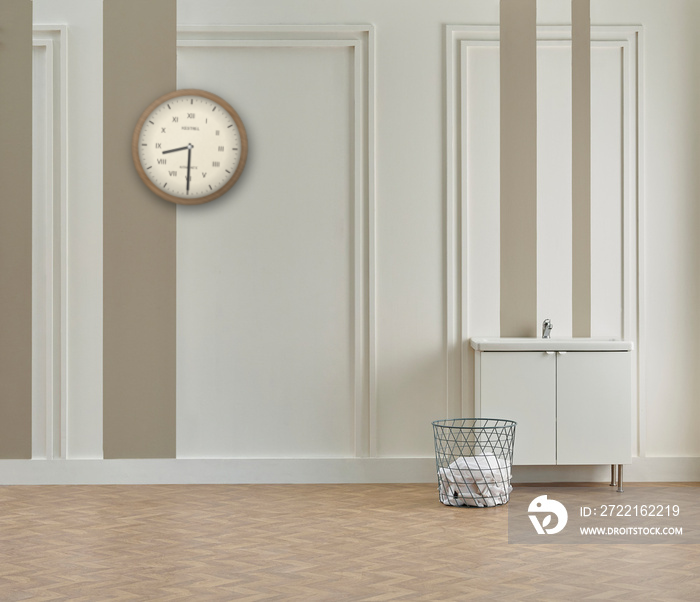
8:30
